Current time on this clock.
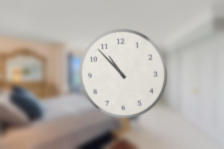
10:53
